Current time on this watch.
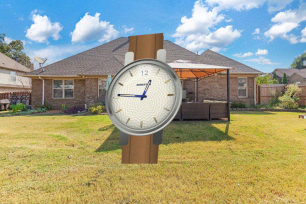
12:46
